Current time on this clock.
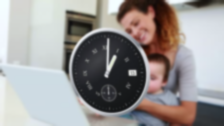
1:01
